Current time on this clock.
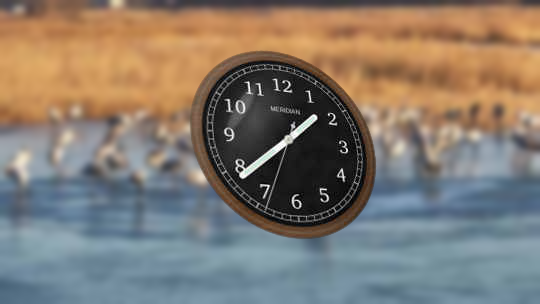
1:38:34
